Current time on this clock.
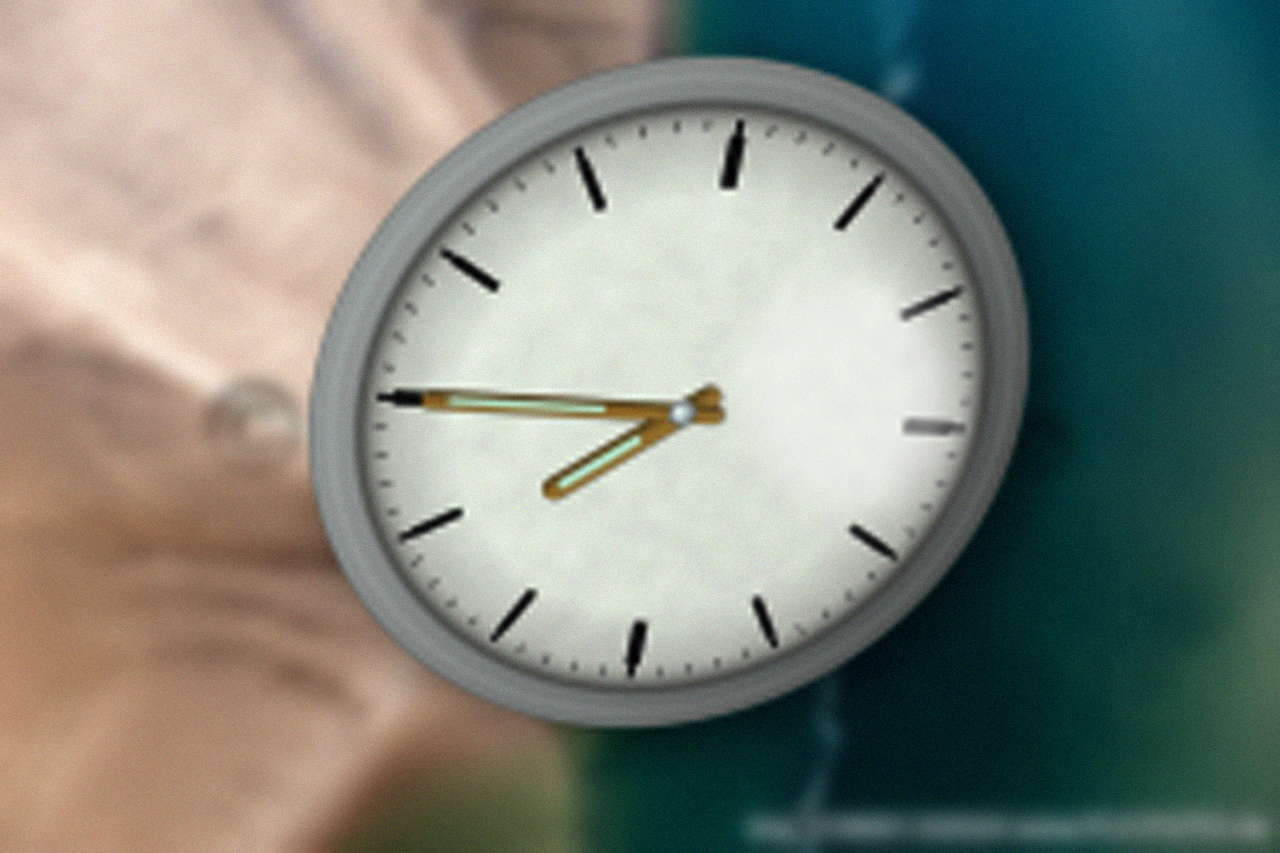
7:45
